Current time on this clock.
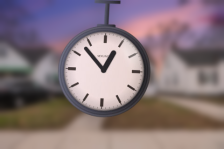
12:53
